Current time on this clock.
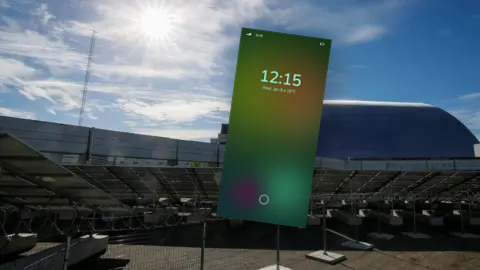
12:15
